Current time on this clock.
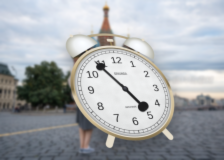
4:54
